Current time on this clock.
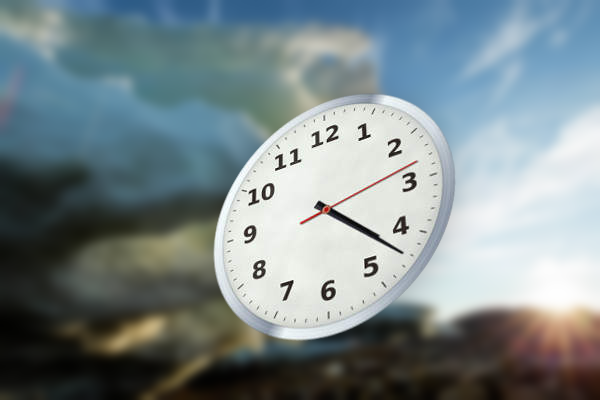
4:22:13
